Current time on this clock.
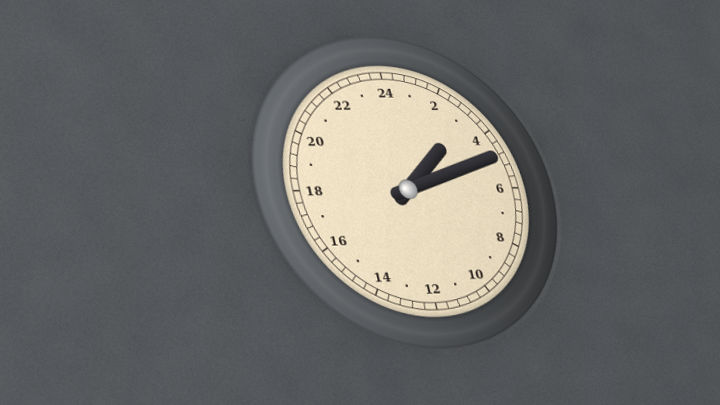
3:12
